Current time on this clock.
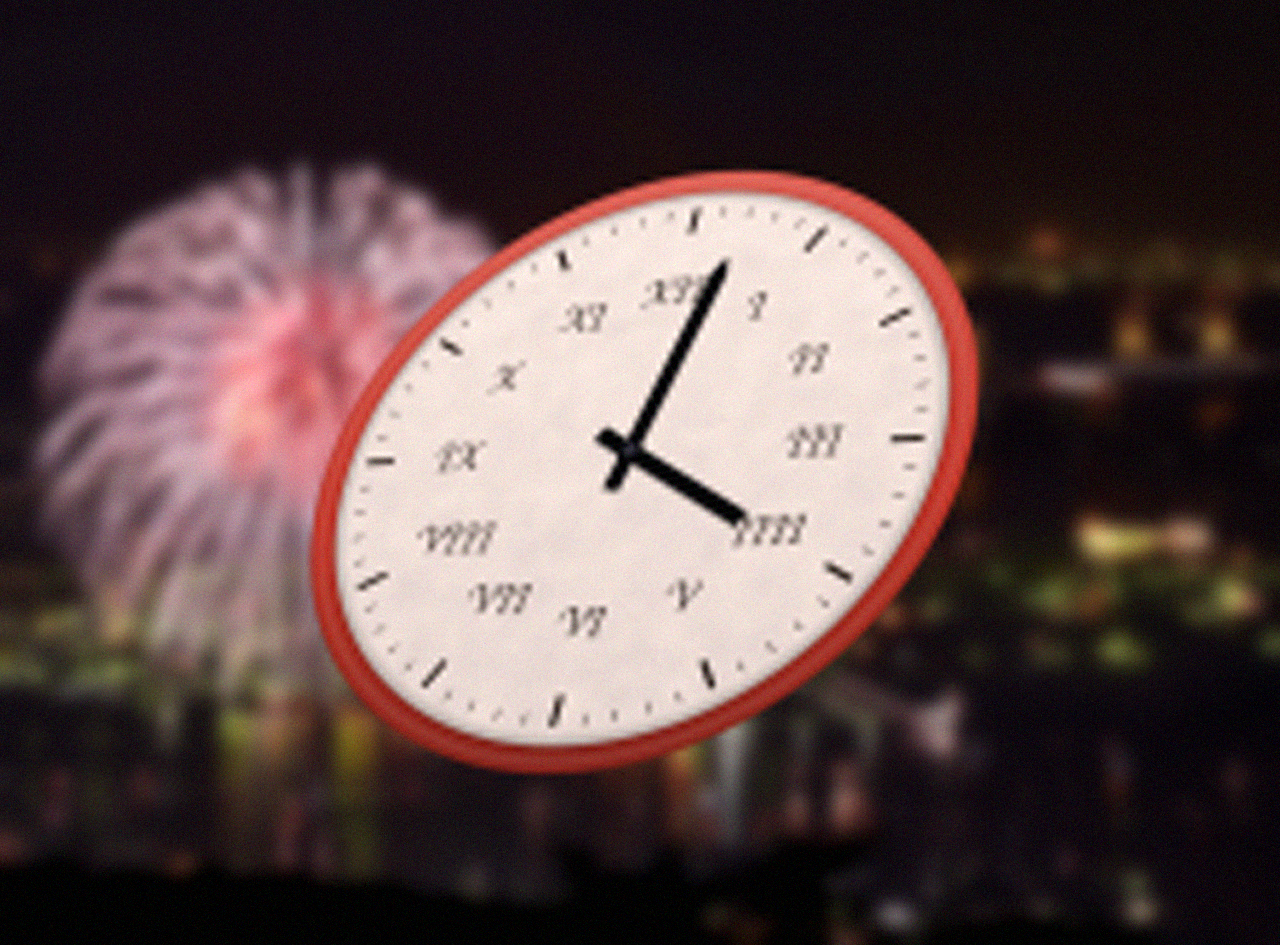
4:02
